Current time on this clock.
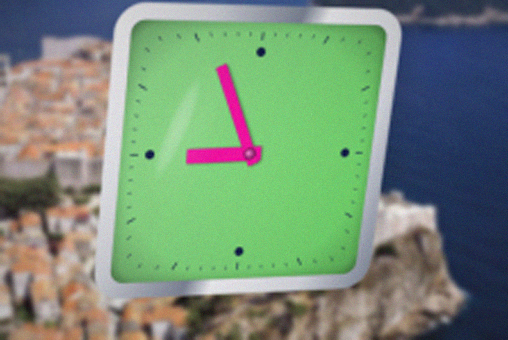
8:56
